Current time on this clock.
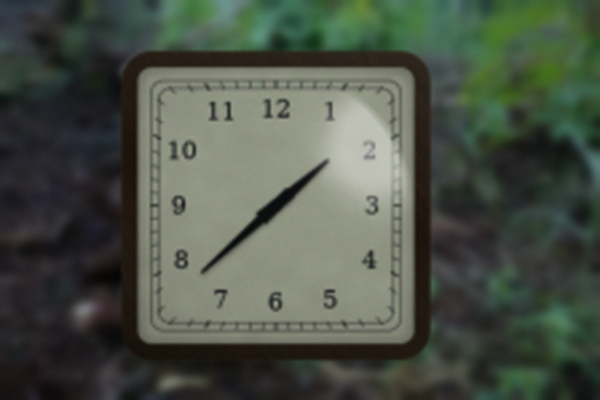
1:38
